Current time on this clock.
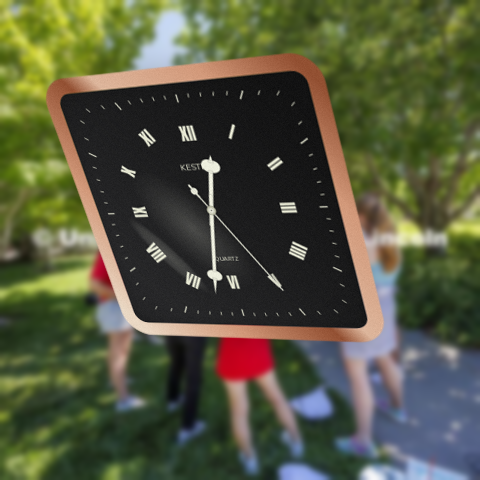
12:32:25
